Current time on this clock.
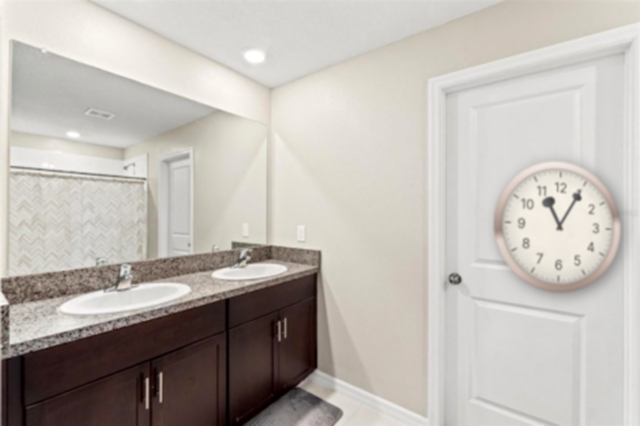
11:05
